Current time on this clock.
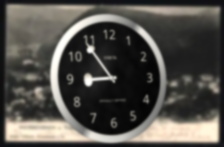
8:54
